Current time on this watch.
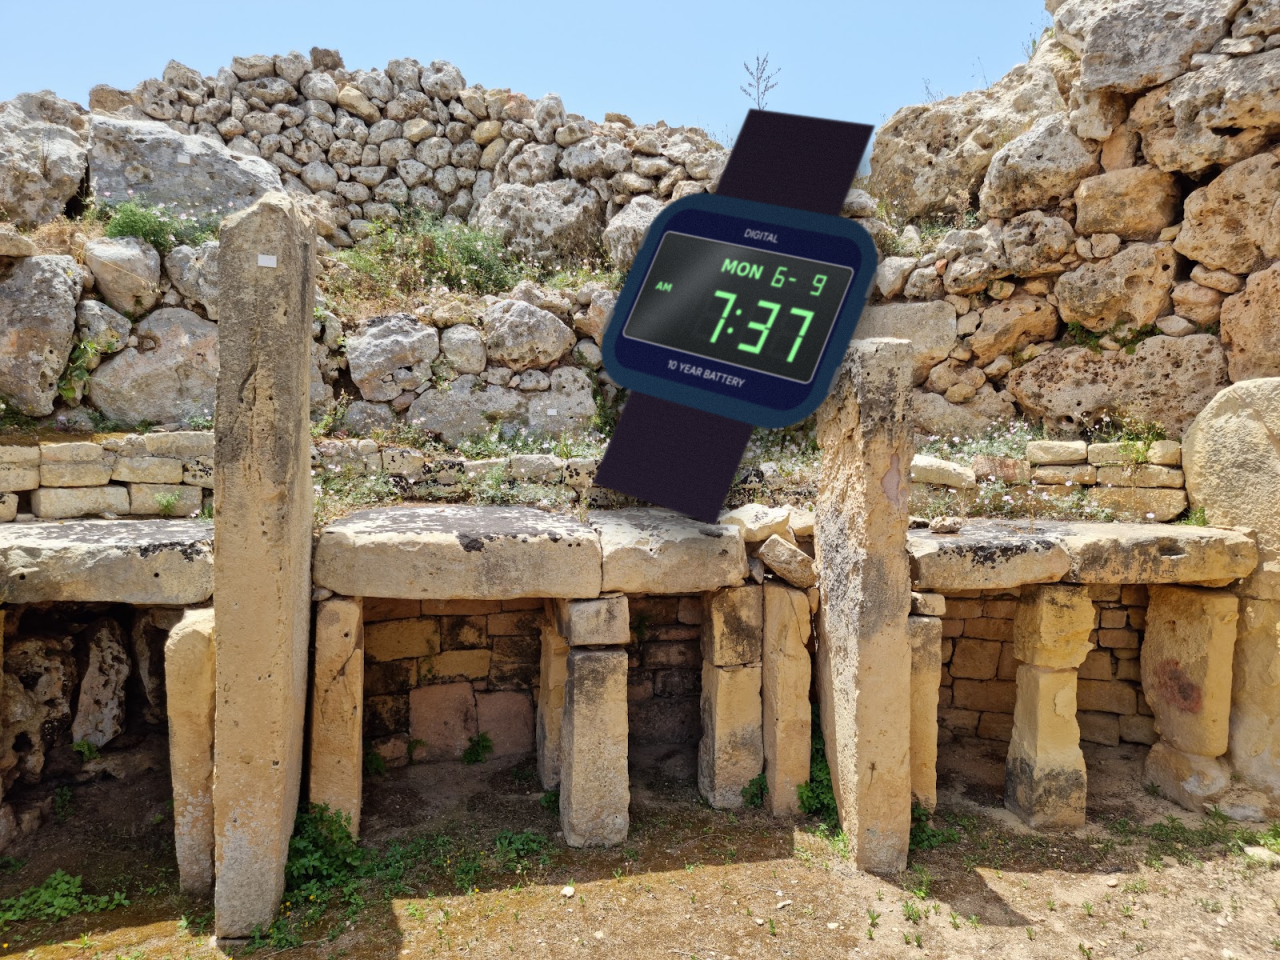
7:37
